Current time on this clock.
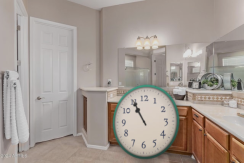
10:55
